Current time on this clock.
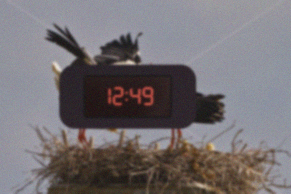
12:49
